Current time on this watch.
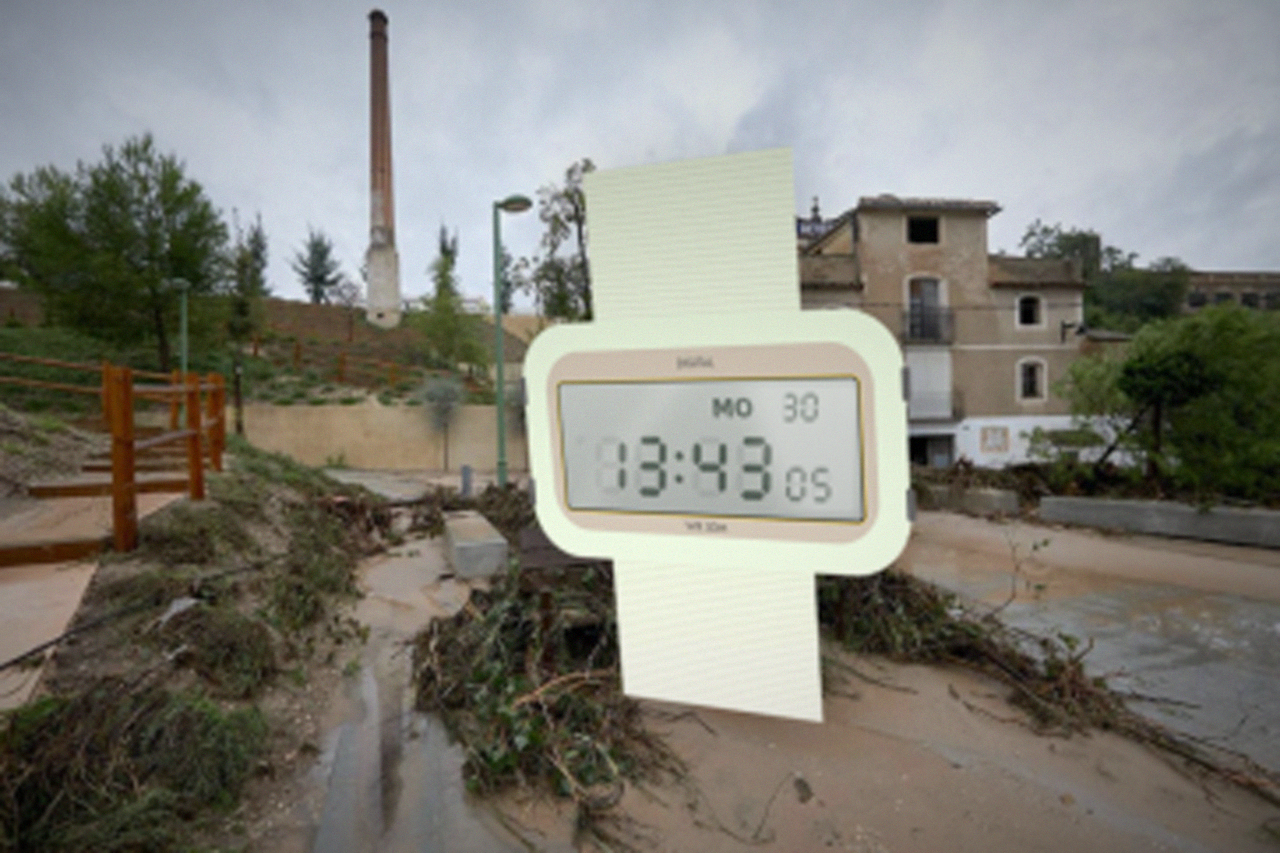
13:43:05
